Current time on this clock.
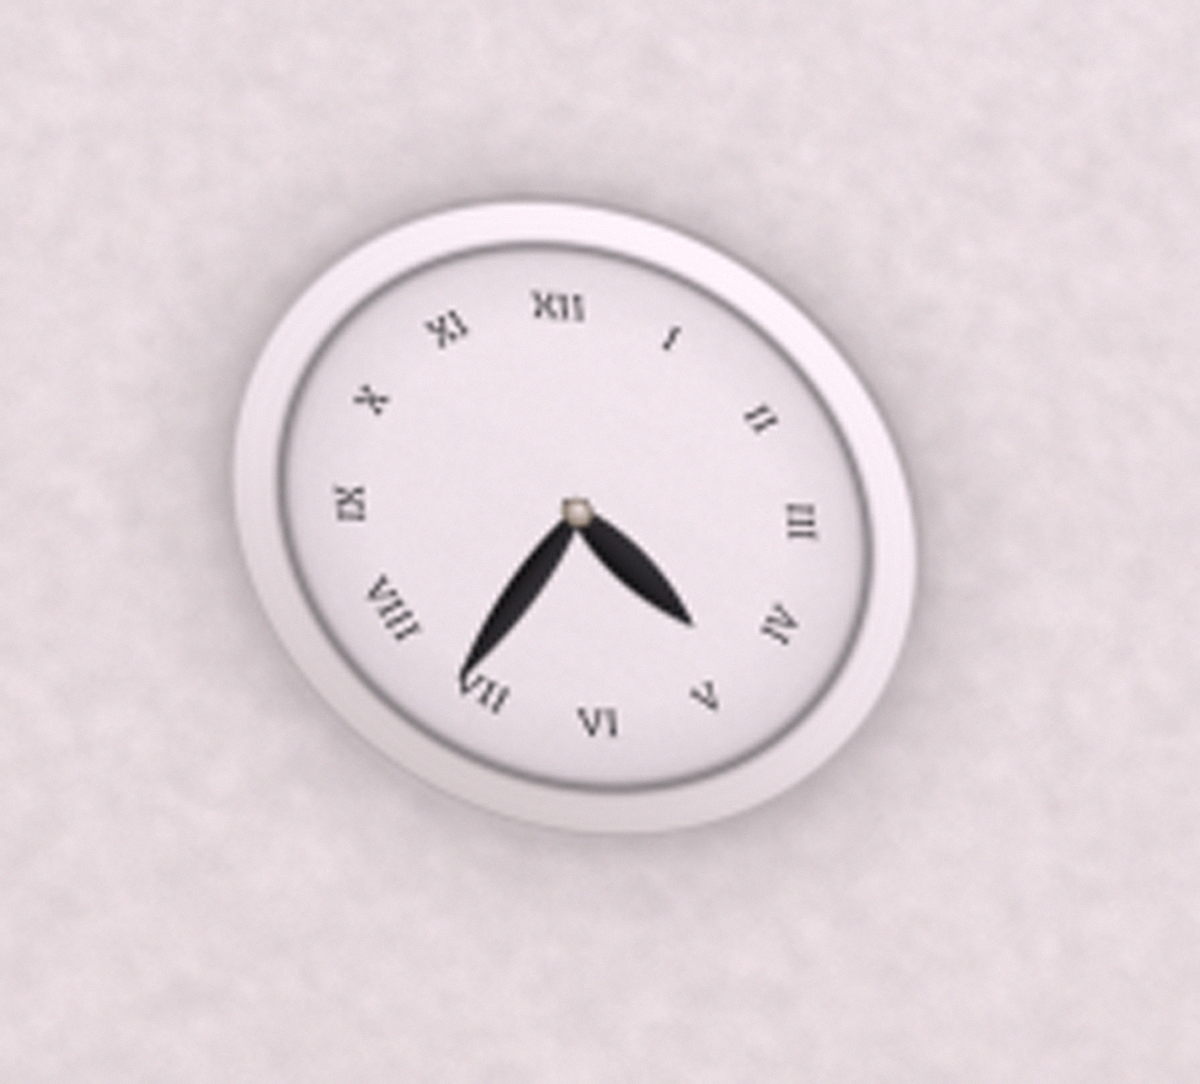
4:36
